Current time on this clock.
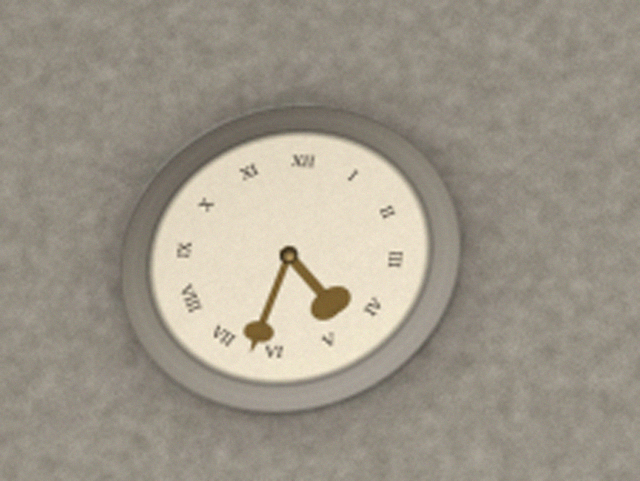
4:32
